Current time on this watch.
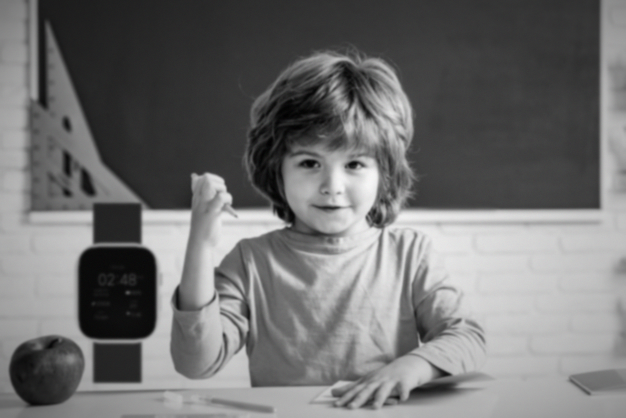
2:48
